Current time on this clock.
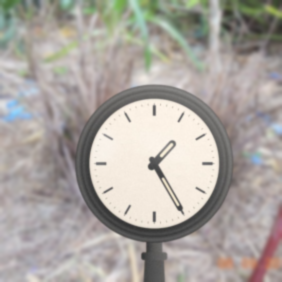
1:25
